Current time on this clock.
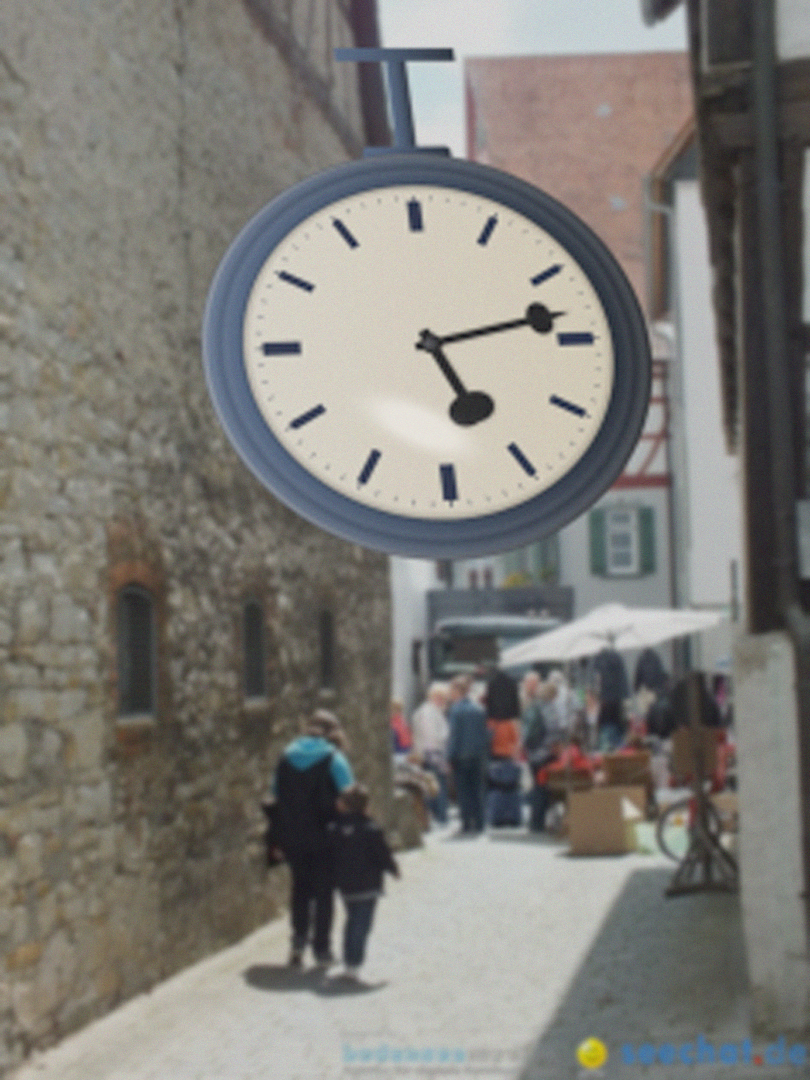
5:13
